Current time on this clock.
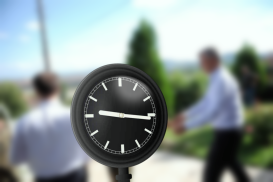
9:16
